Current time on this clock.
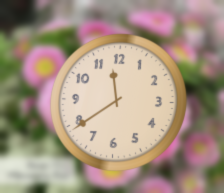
11:39
